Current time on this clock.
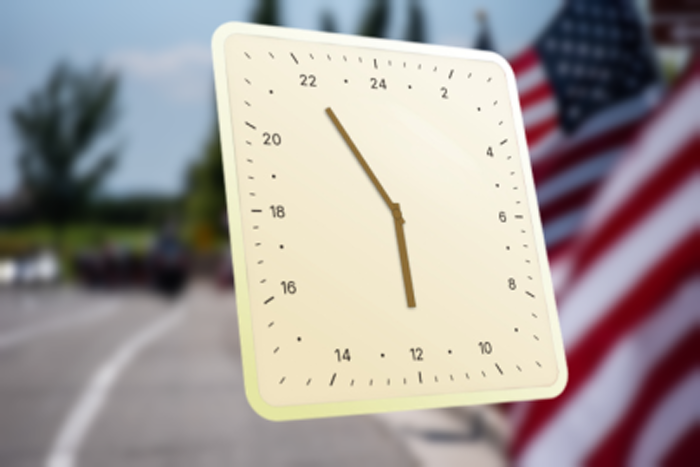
11:55
